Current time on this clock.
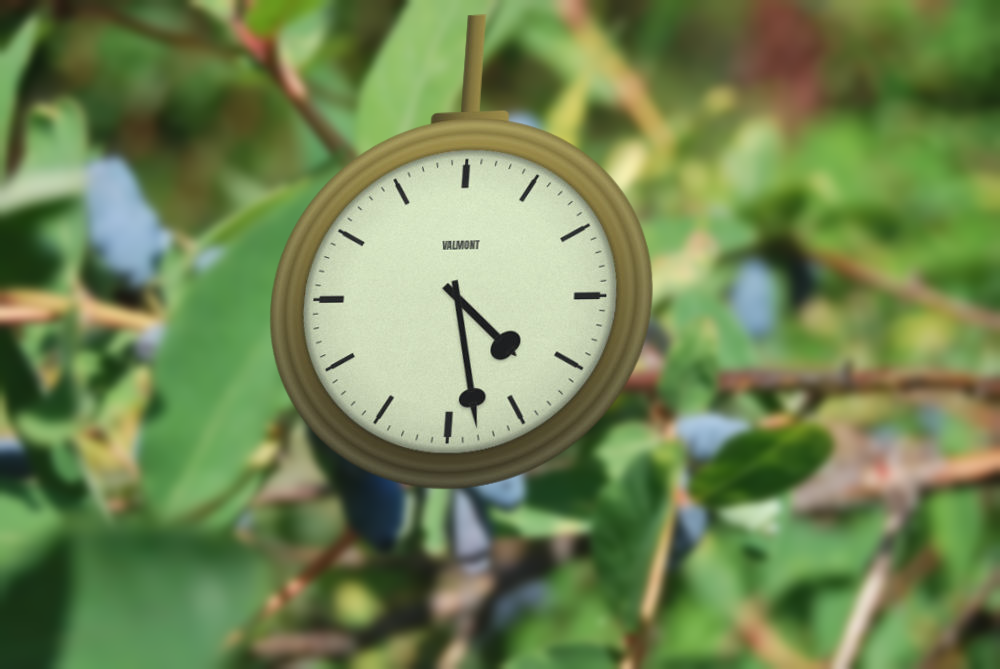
4:28
